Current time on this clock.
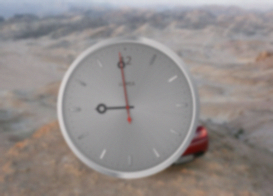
8:58:59
